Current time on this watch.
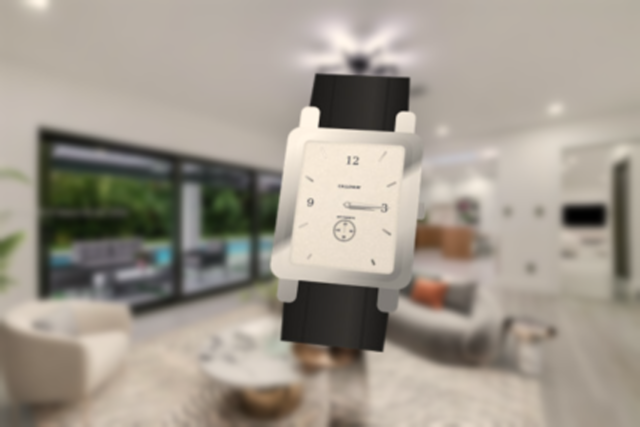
3:15
